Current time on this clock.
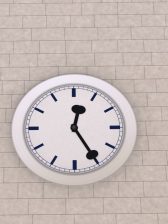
12:25
